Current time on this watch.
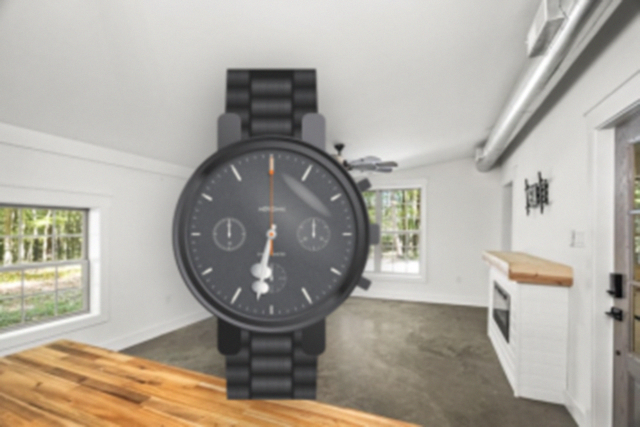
6:32
